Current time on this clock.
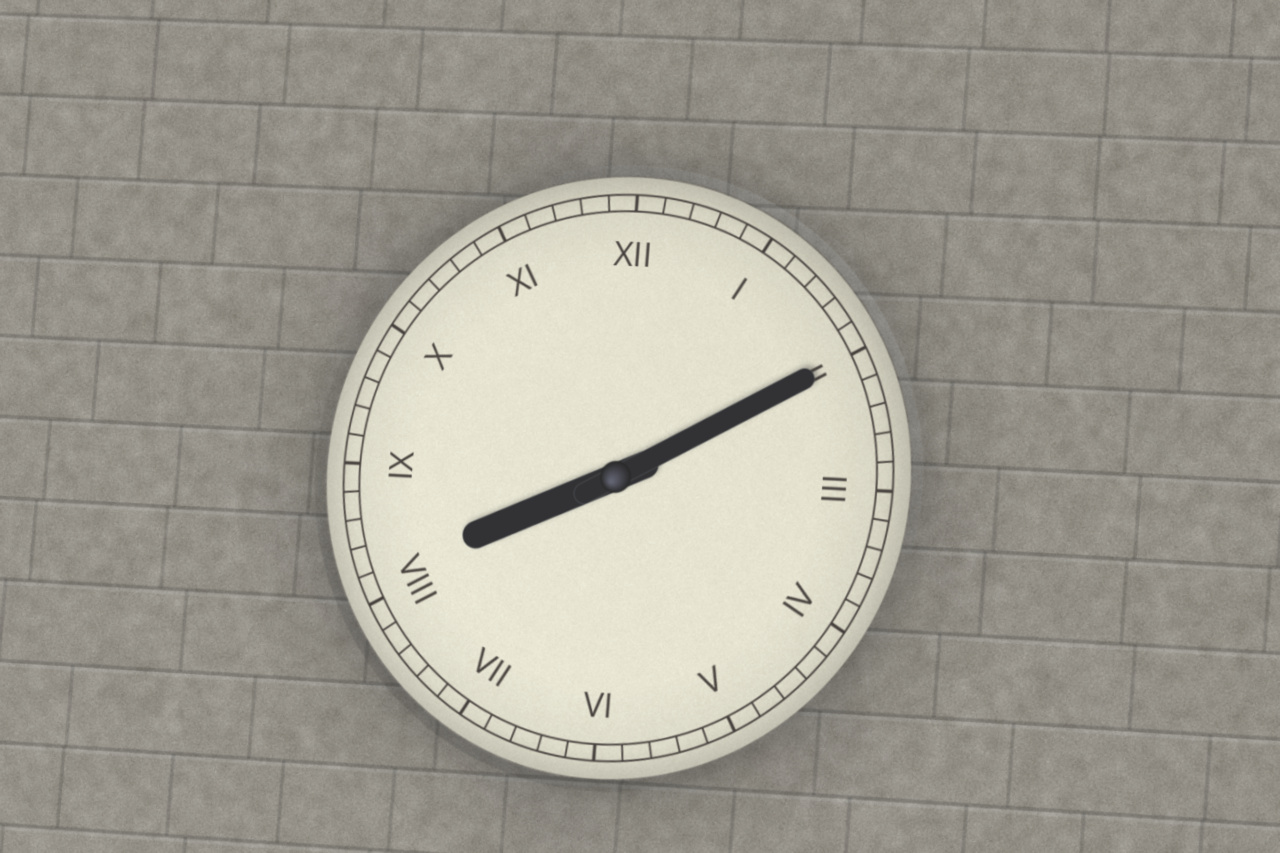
8:10
